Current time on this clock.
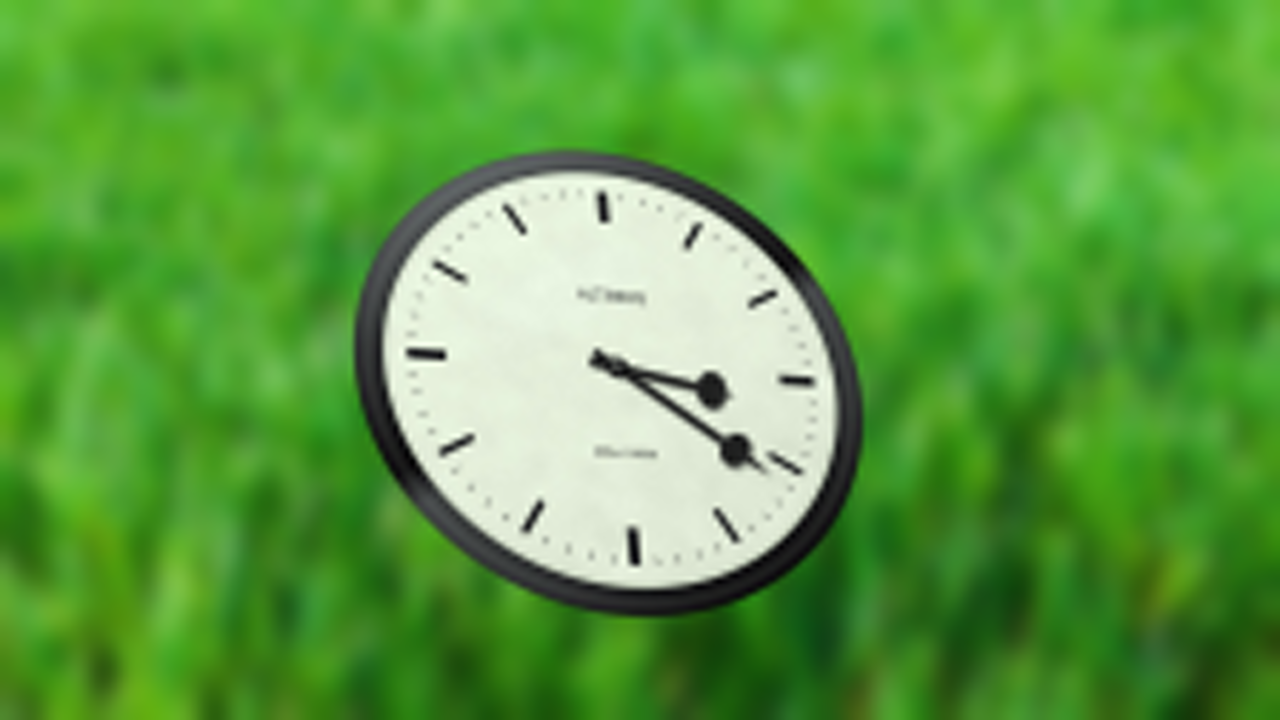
3:21
